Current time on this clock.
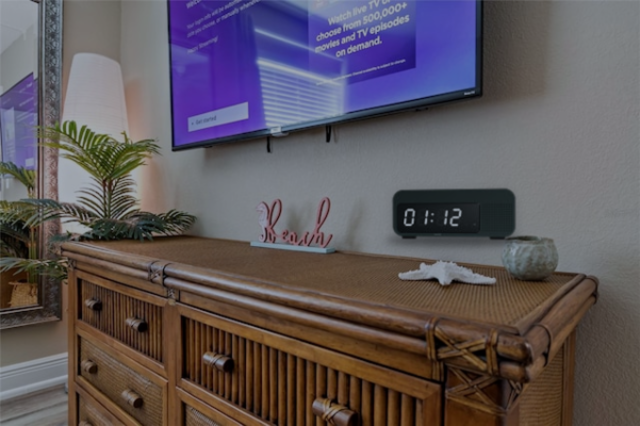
1:12
